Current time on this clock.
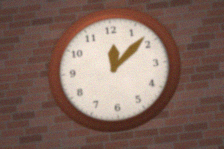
12:08
